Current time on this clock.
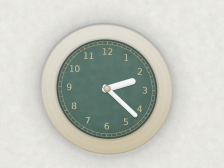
2:22
